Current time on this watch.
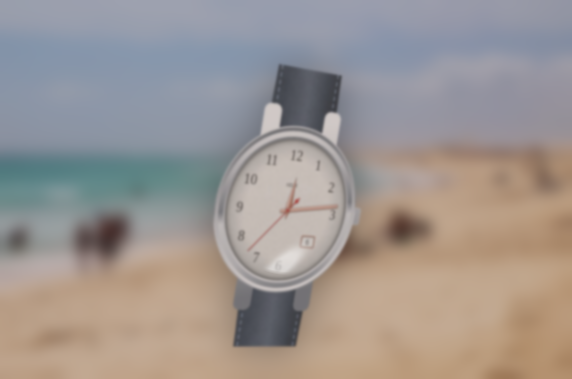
12:13:37
